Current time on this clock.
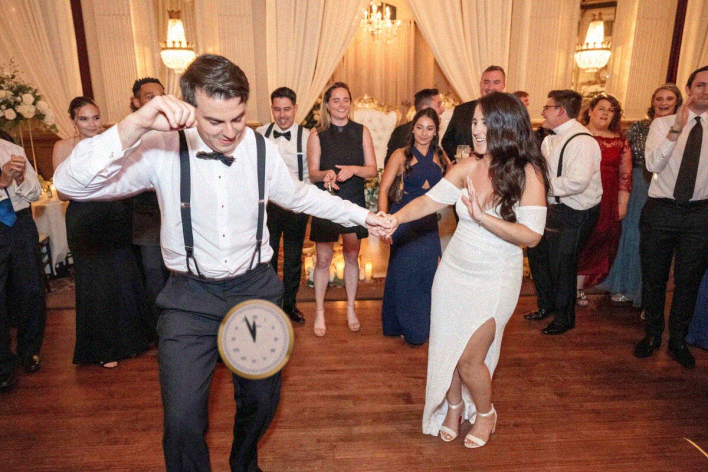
11:56
